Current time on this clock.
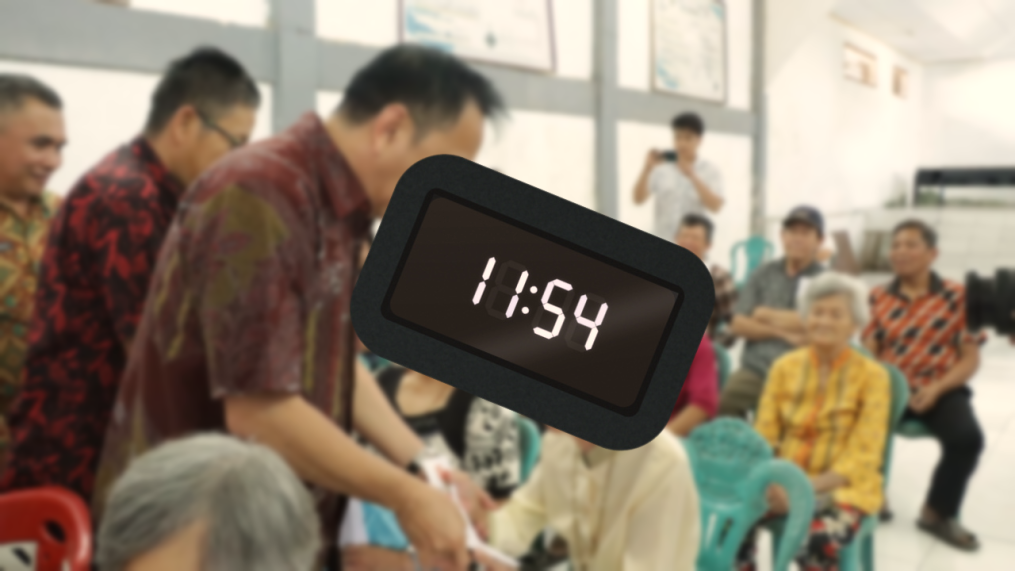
11:54
